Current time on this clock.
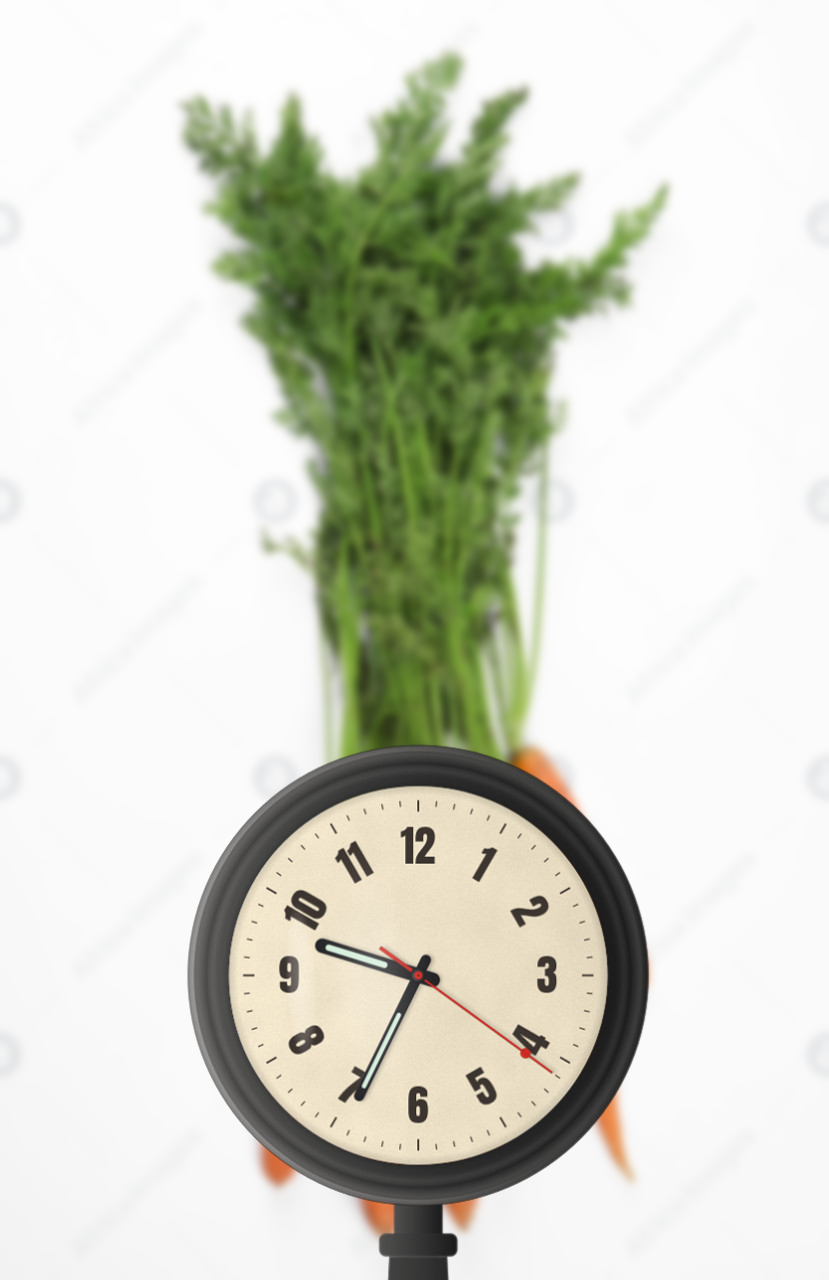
9:34:21
